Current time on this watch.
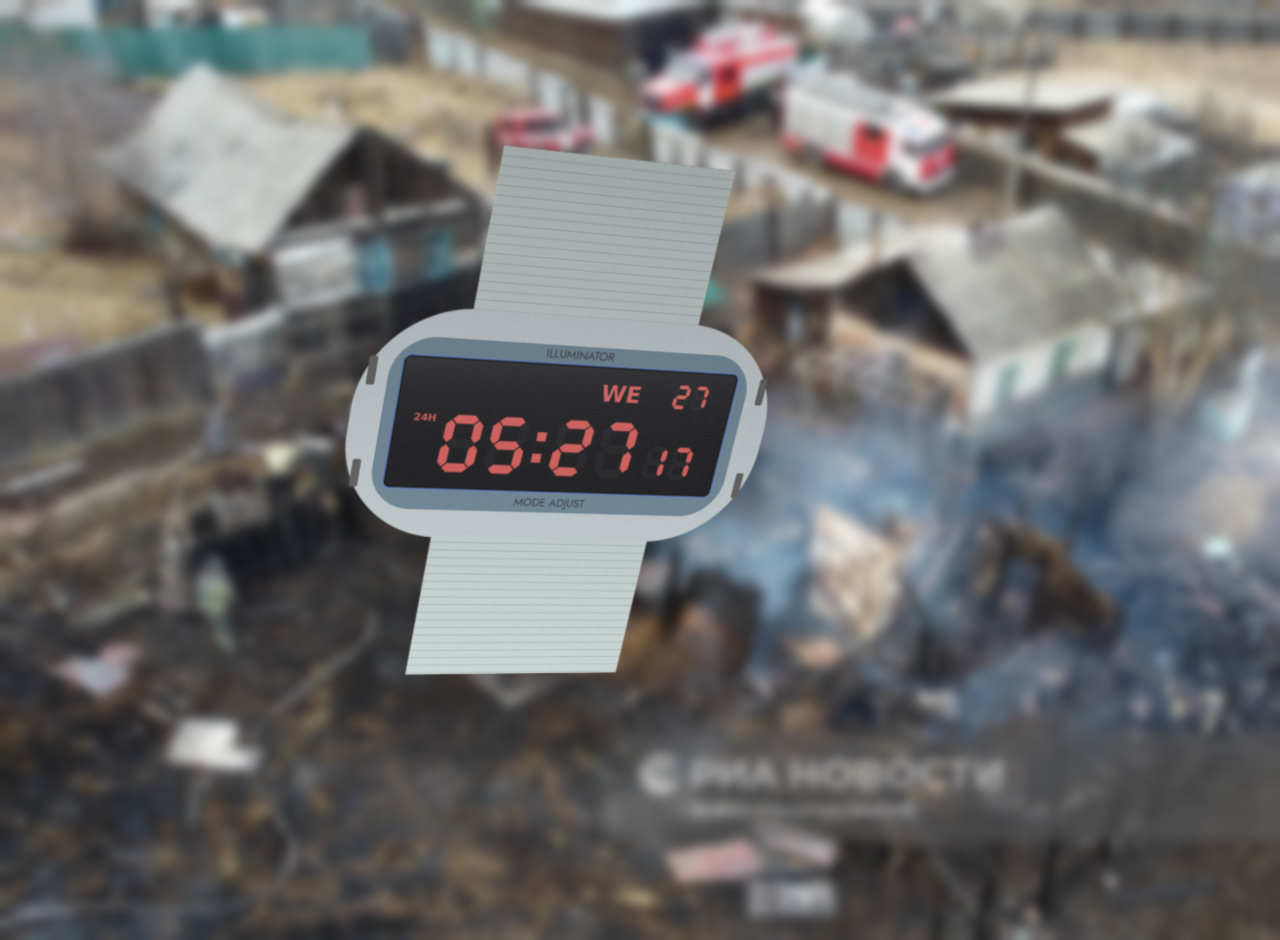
5:27:17
